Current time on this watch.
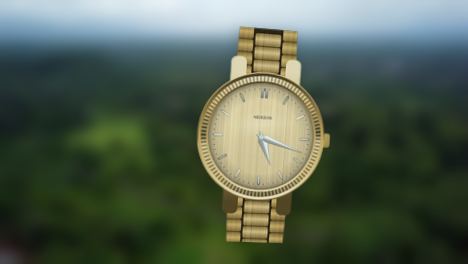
5:18
